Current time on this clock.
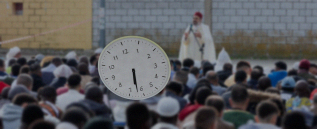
6:32
